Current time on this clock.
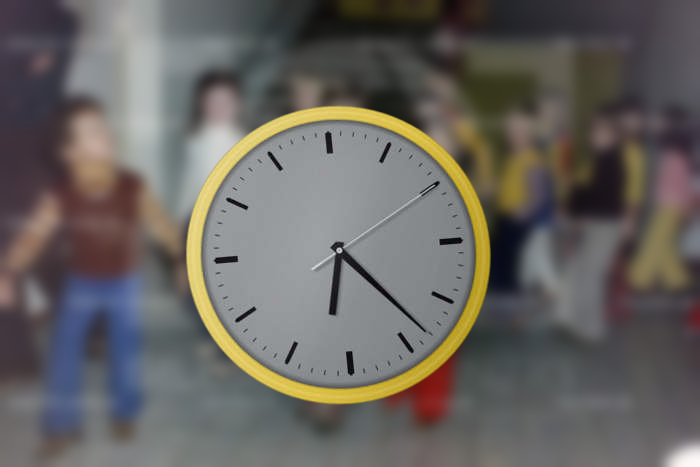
6:23:10
